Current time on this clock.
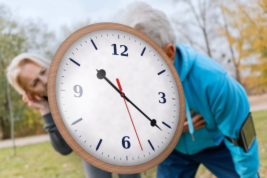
10:21:27
